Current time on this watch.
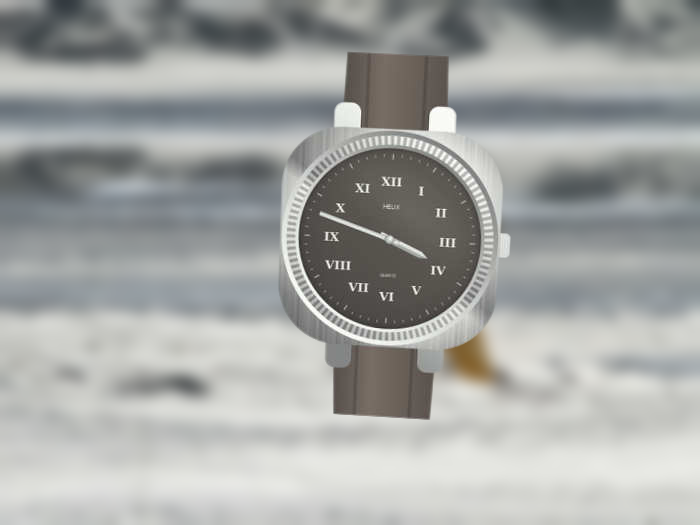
3:48
